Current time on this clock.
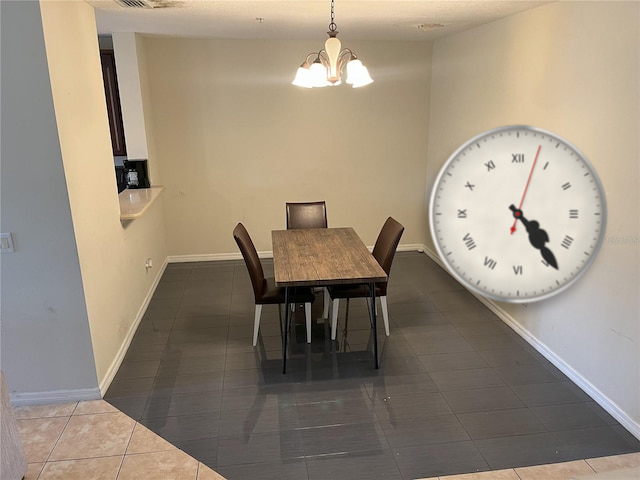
4:24:03
